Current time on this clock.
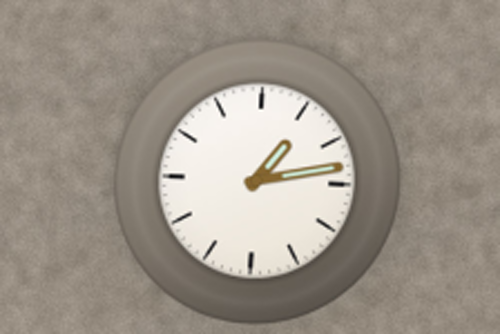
1:13
